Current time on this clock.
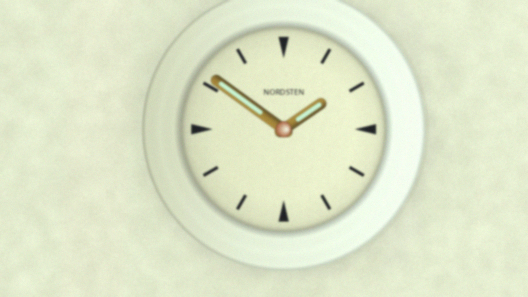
1:51
